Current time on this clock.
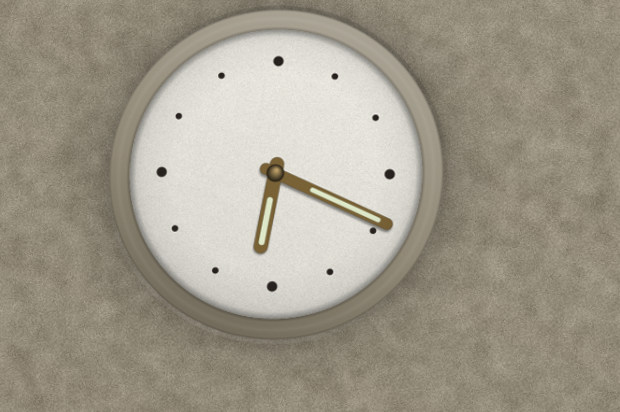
6:19
